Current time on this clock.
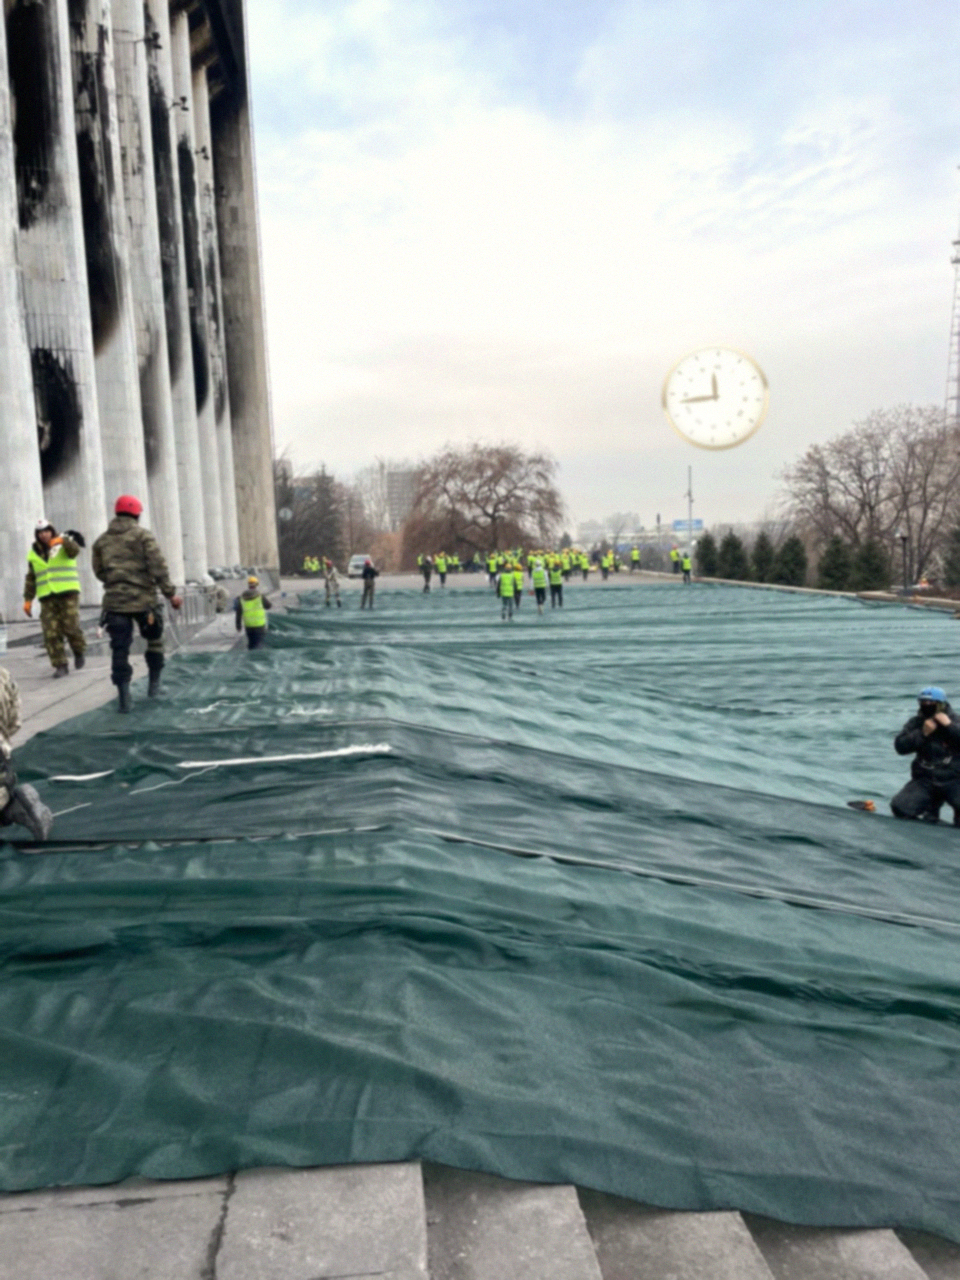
11:43
